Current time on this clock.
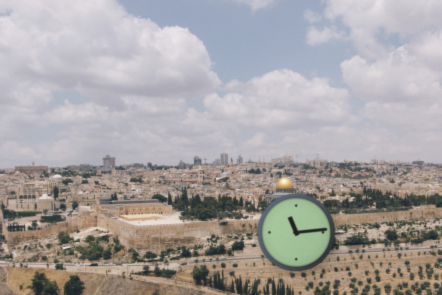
11:14
